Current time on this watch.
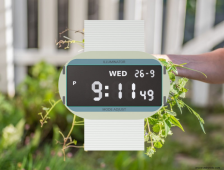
9:11:49
